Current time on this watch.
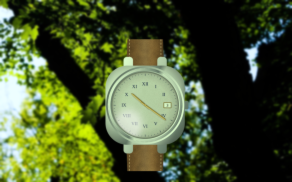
10:21
